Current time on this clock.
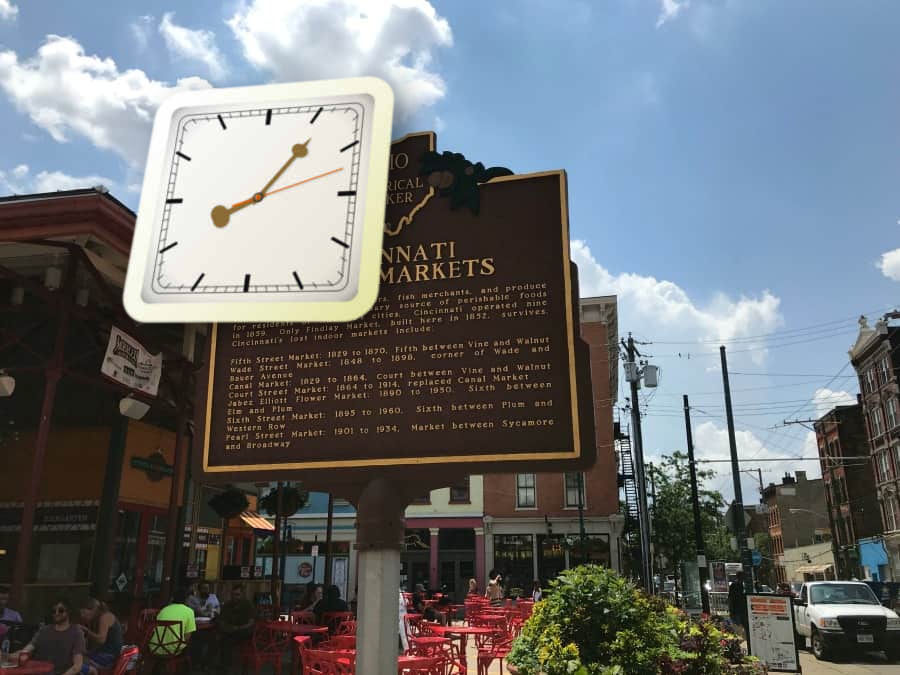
8:06:12
